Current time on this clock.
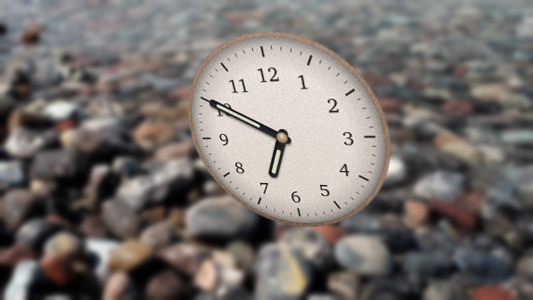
6:50
